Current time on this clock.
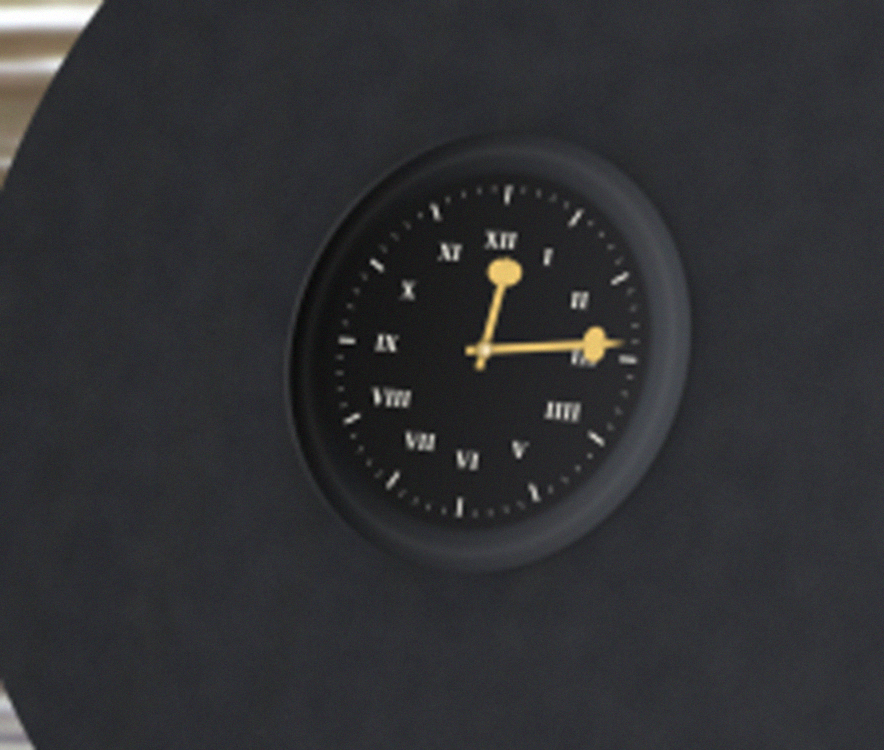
12:14
